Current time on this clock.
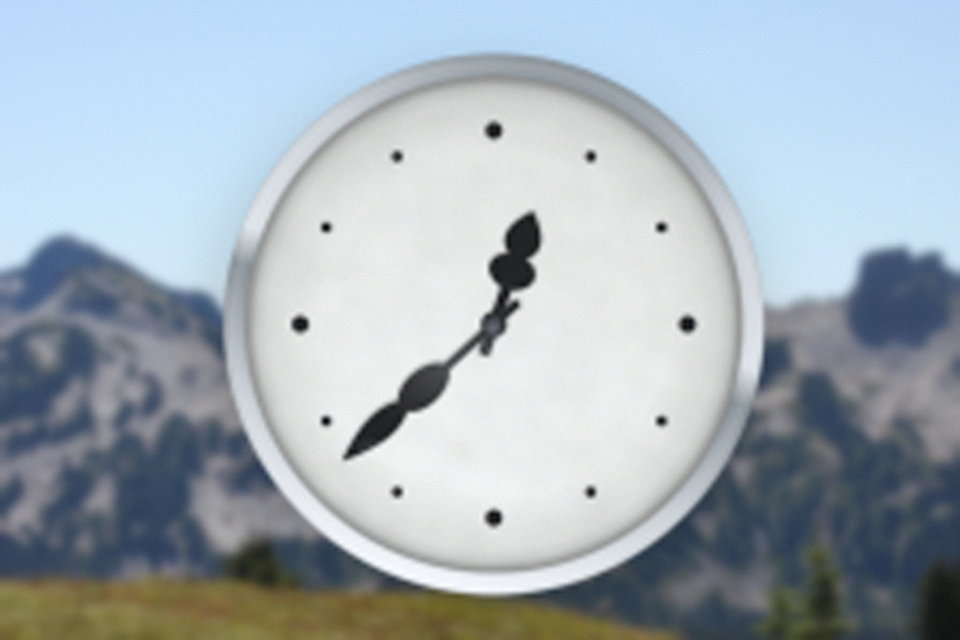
12:38
